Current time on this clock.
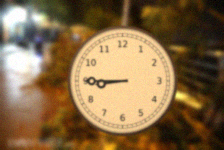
8:45
